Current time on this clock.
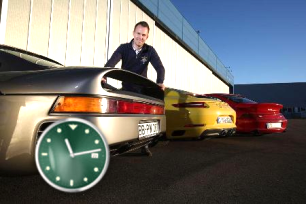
11:13
